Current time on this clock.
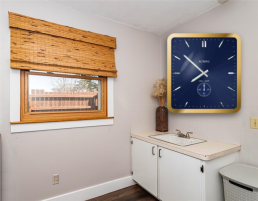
7:52
